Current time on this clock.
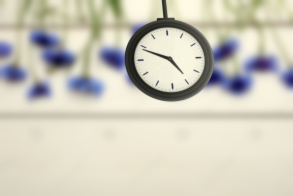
4:49
